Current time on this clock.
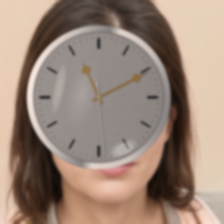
11:10:29
